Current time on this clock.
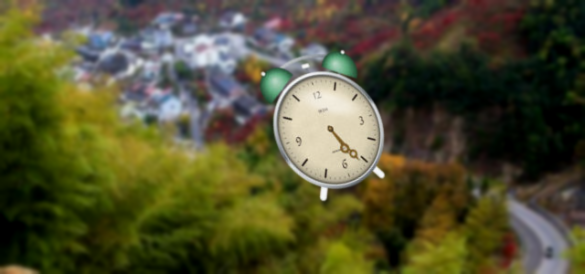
5:26
